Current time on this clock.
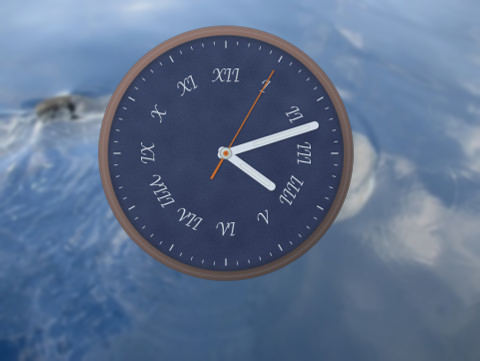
4:12:05
